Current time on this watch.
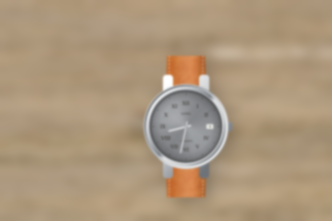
8:32
